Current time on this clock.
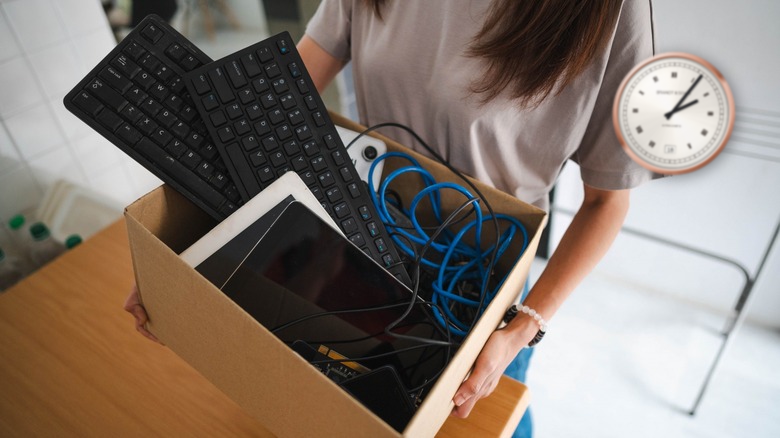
2:06
